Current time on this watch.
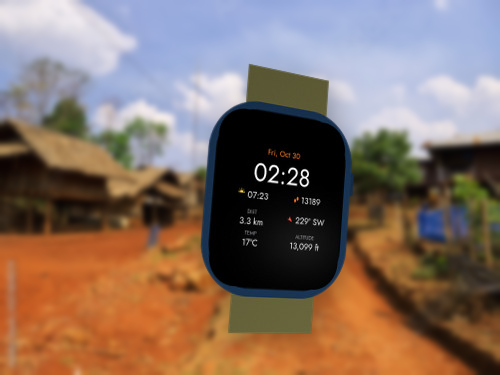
2:28
